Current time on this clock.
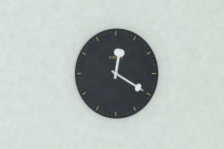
12:20
